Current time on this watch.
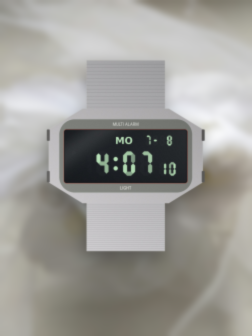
4:07:10
